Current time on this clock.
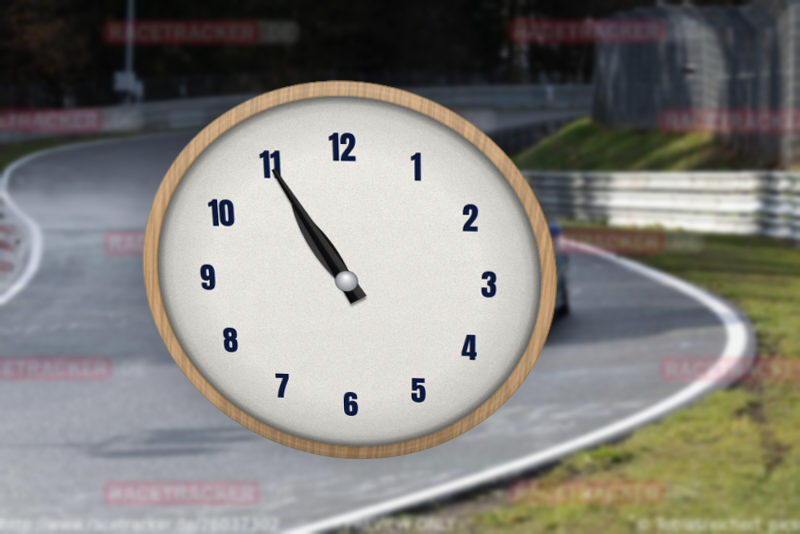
10:55
